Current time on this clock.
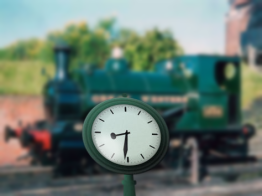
8:31
